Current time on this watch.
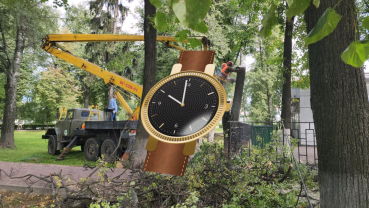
9:59
